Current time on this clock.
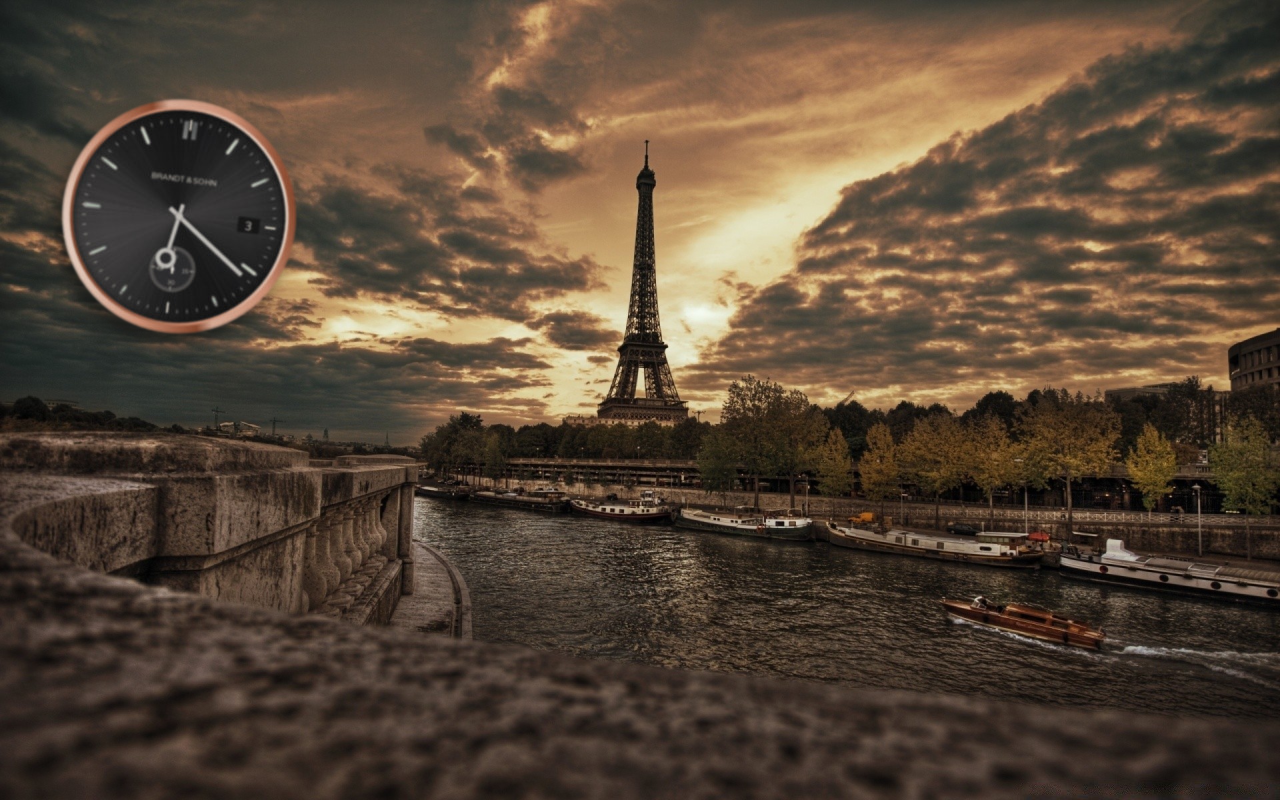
6:21
